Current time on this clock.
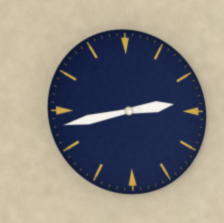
2:43
